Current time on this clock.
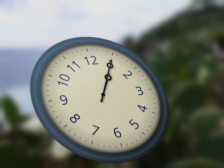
1:05
